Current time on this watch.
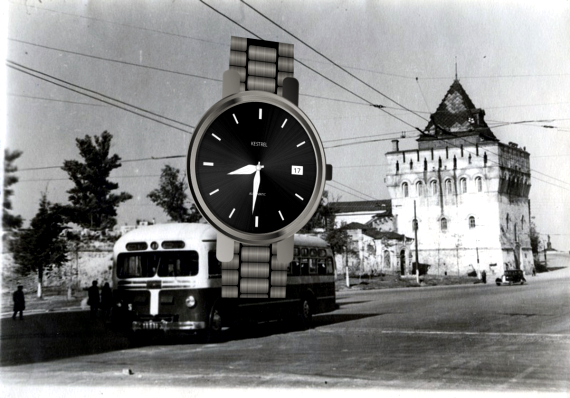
8:31
